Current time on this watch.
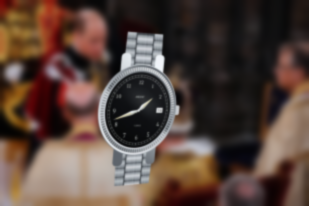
1:42
